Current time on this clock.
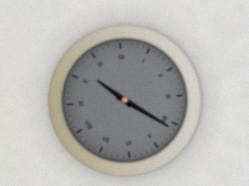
10:21
